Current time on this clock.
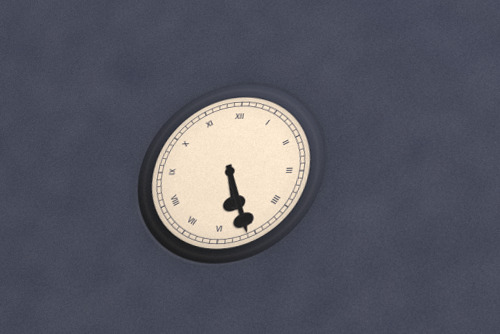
5:26
